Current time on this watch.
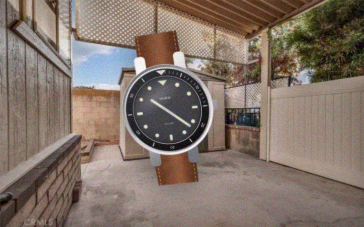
10:22
